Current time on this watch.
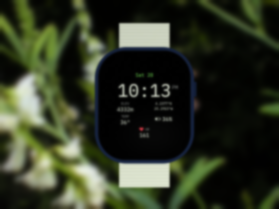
10:13
